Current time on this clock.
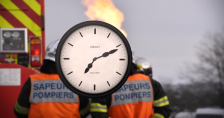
7:11
